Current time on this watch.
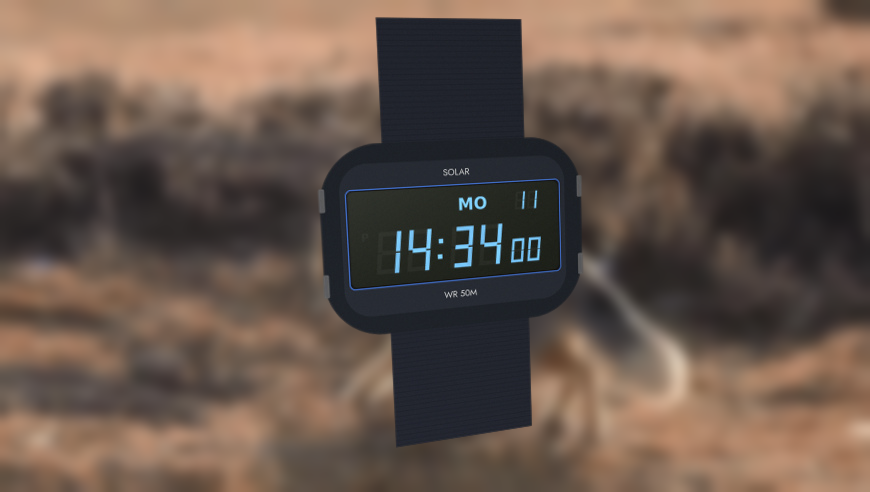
14:34:00
